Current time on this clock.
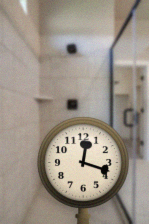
12:18
